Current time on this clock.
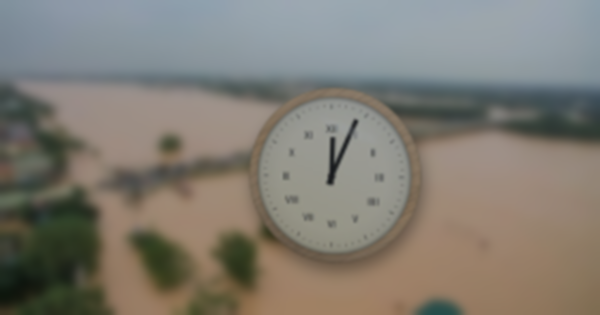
12:04
